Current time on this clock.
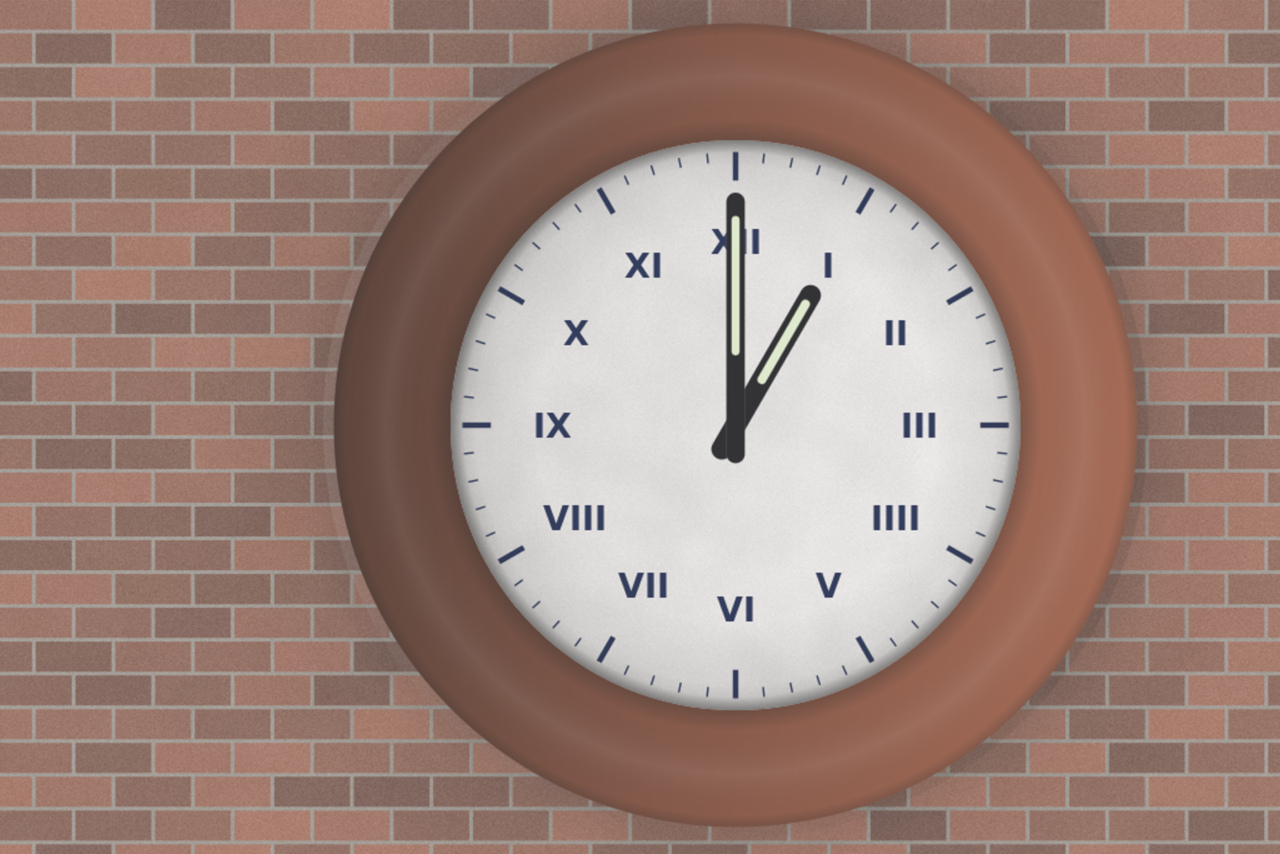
1:00
